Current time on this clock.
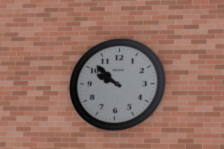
9:52
